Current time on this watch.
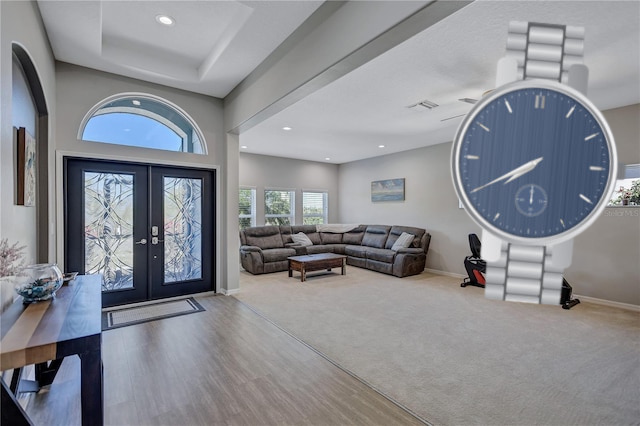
7:40
